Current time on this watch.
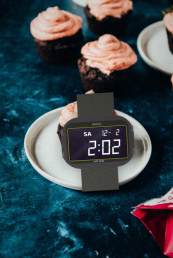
2:02
